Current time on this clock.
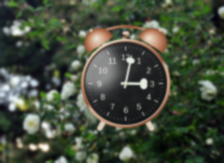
3:02
